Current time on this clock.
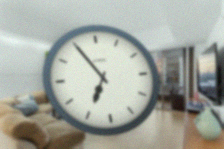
6:55
